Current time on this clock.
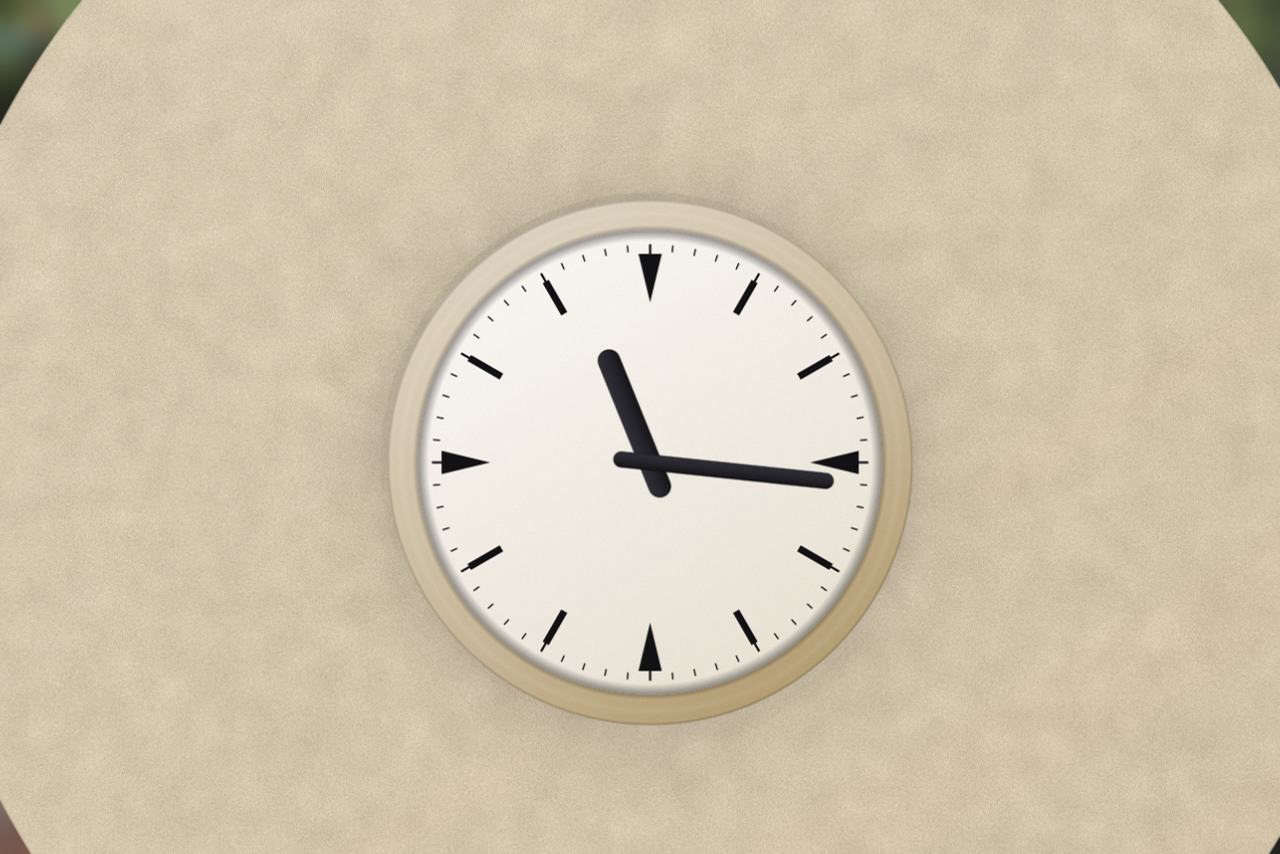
11:16
